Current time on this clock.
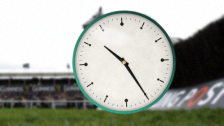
10:25
